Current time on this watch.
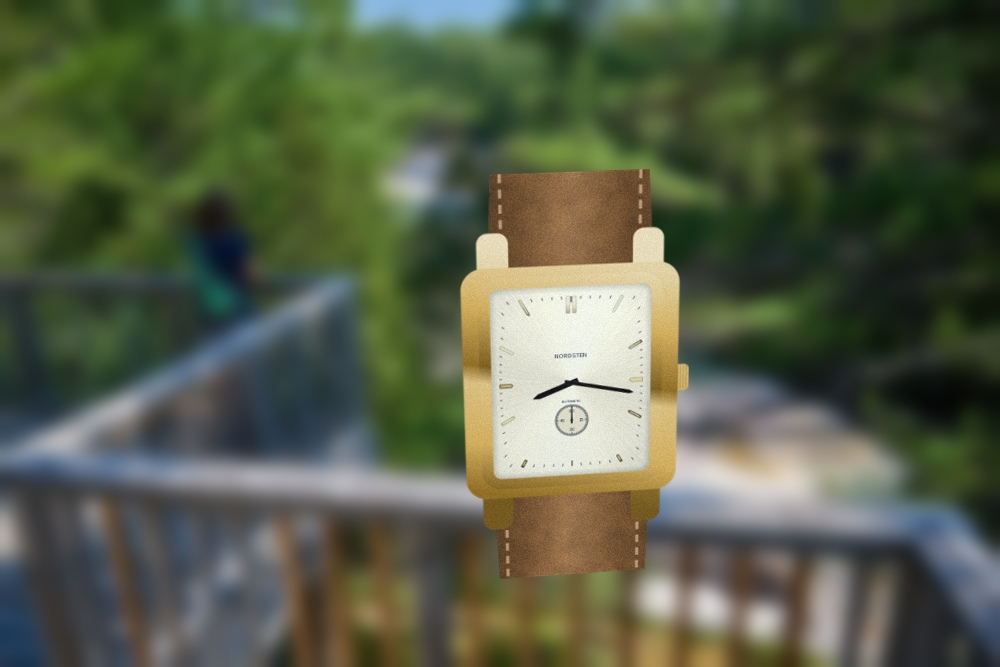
8:17
